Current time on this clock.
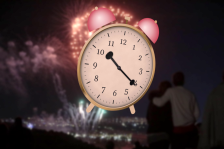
10:21
